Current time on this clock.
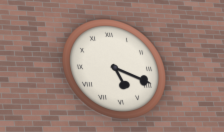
5:19
